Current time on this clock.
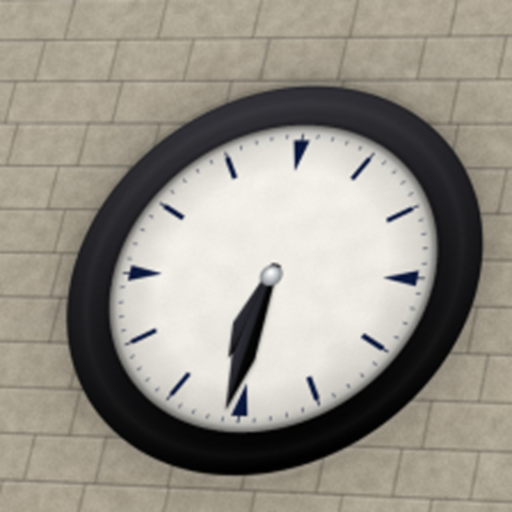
6:31
